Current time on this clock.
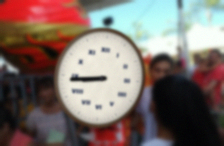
8:44
